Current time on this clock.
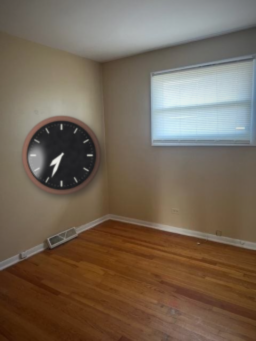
7:34
